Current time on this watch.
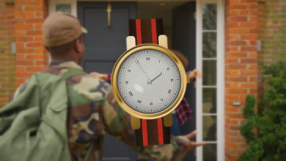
1:55
